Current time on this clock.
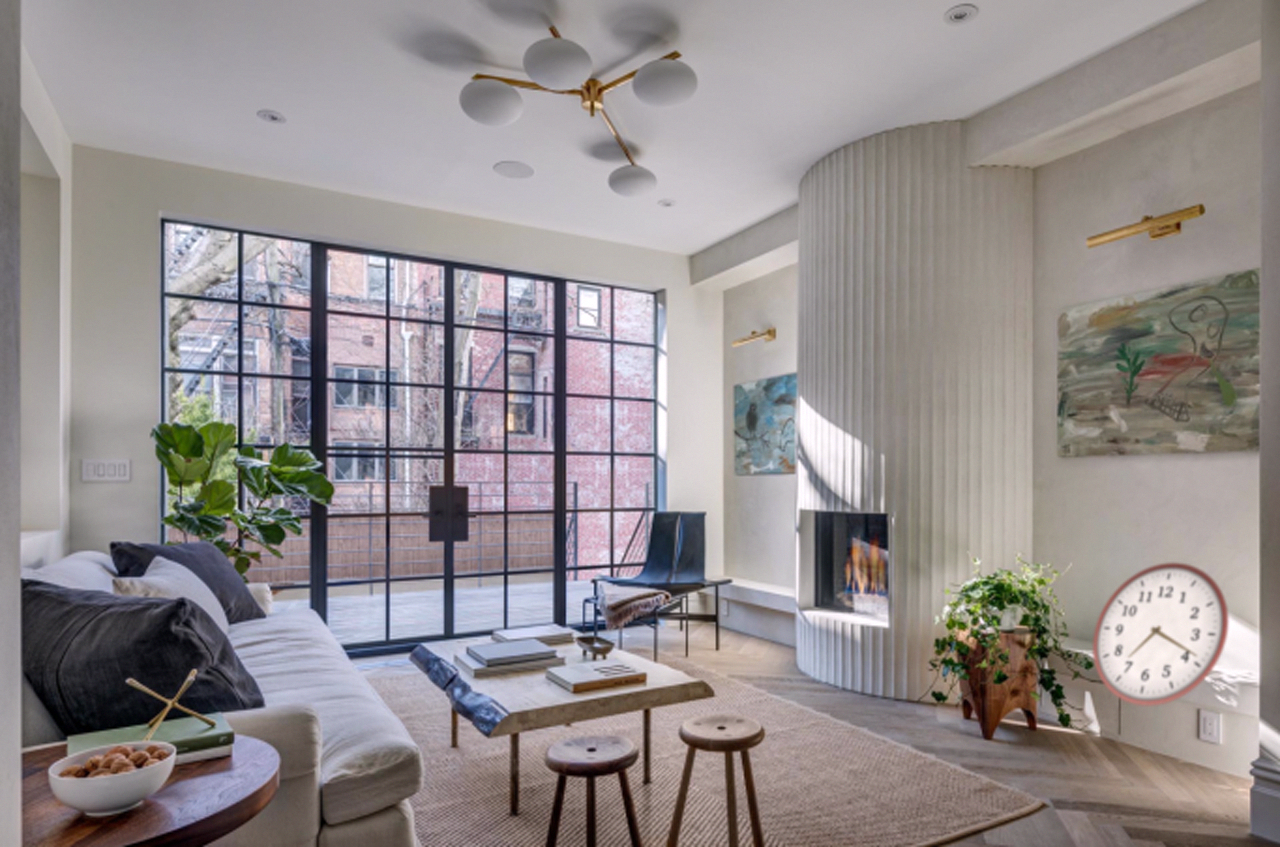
7:19
